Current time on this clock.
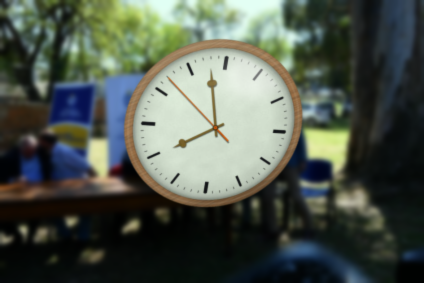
7:57:52
